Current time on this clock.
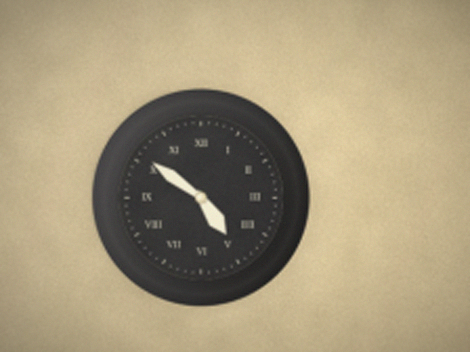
4:51
